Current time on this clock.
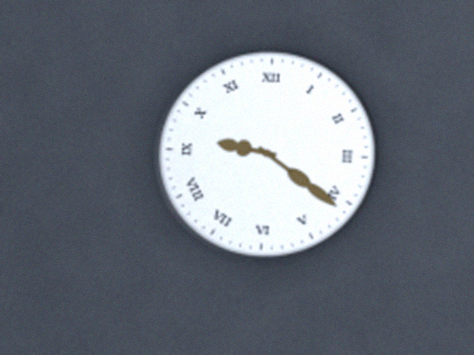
9:21
